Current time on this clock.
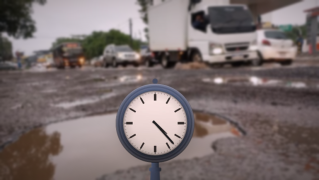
4:23
